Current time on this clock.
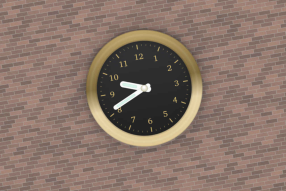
9:41
